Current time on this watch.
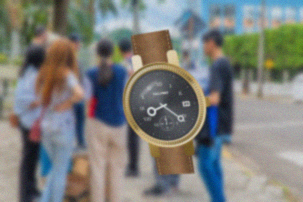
8:22
